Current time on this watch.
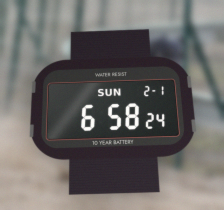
6:58:24
